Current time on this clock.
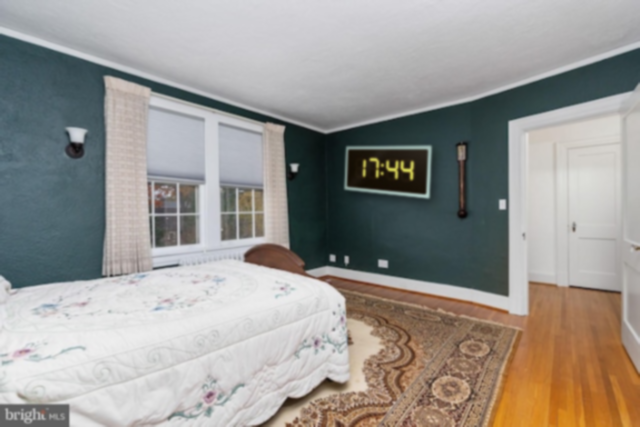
17:44
